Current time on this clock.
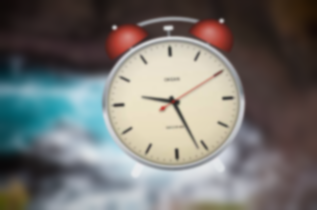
9:26:10
